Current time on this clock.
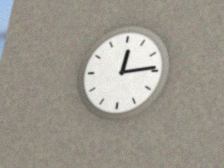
12:14
